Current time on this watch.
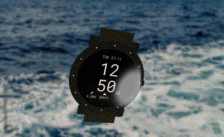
12:50
